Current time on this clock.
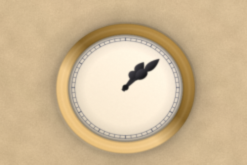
1:08
